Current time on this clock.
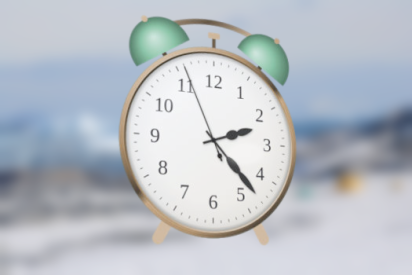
2:22:56
